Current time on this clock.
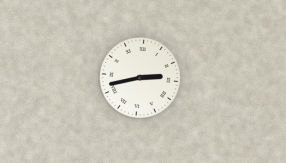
2:42
